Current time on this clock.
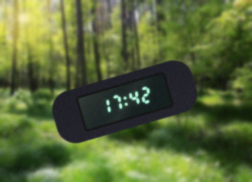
17:42
